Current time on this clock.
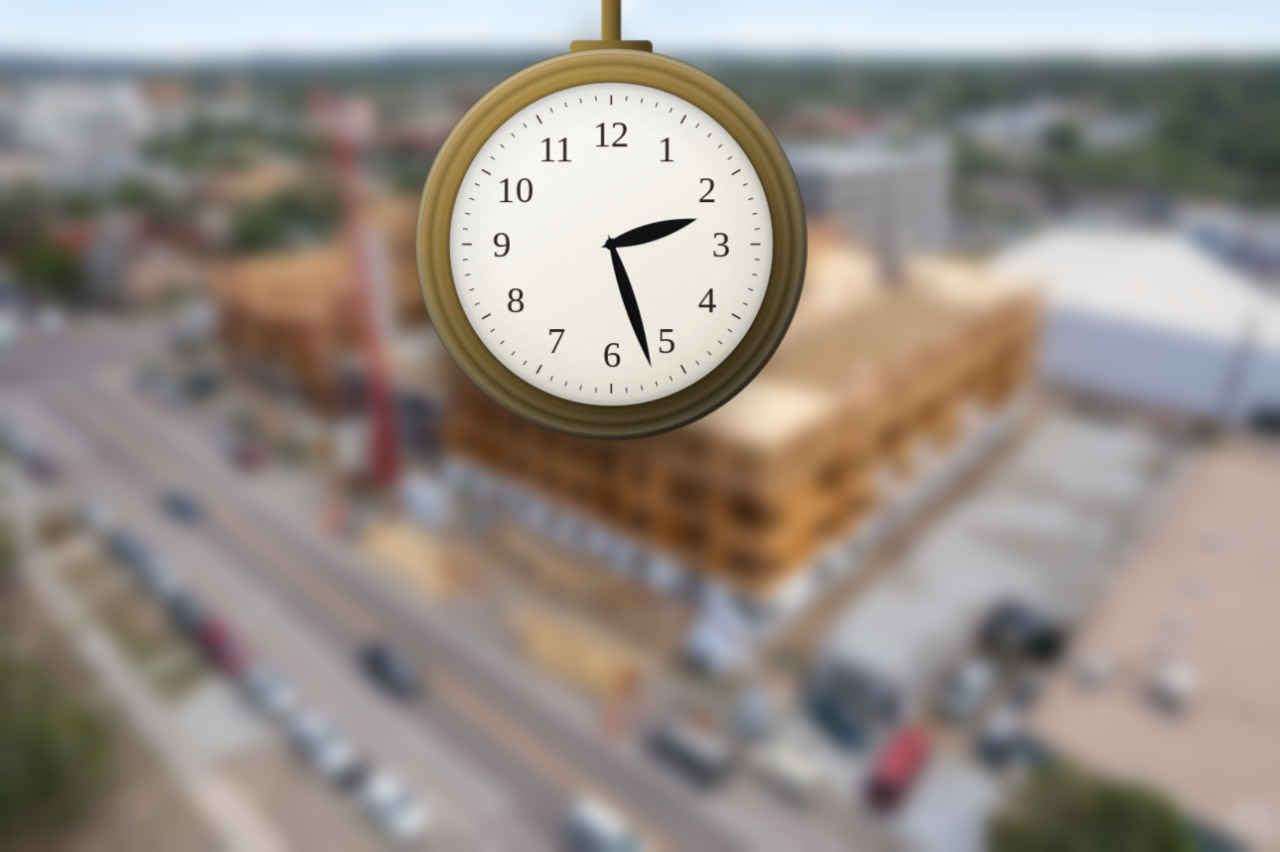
2:27
